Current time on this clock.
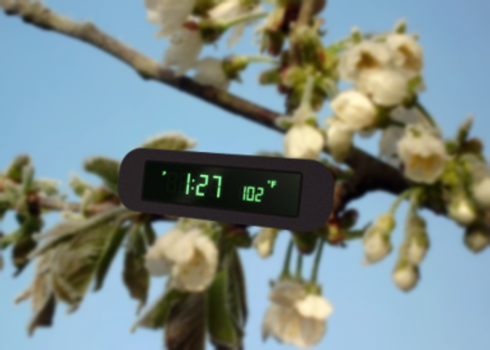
1:27
